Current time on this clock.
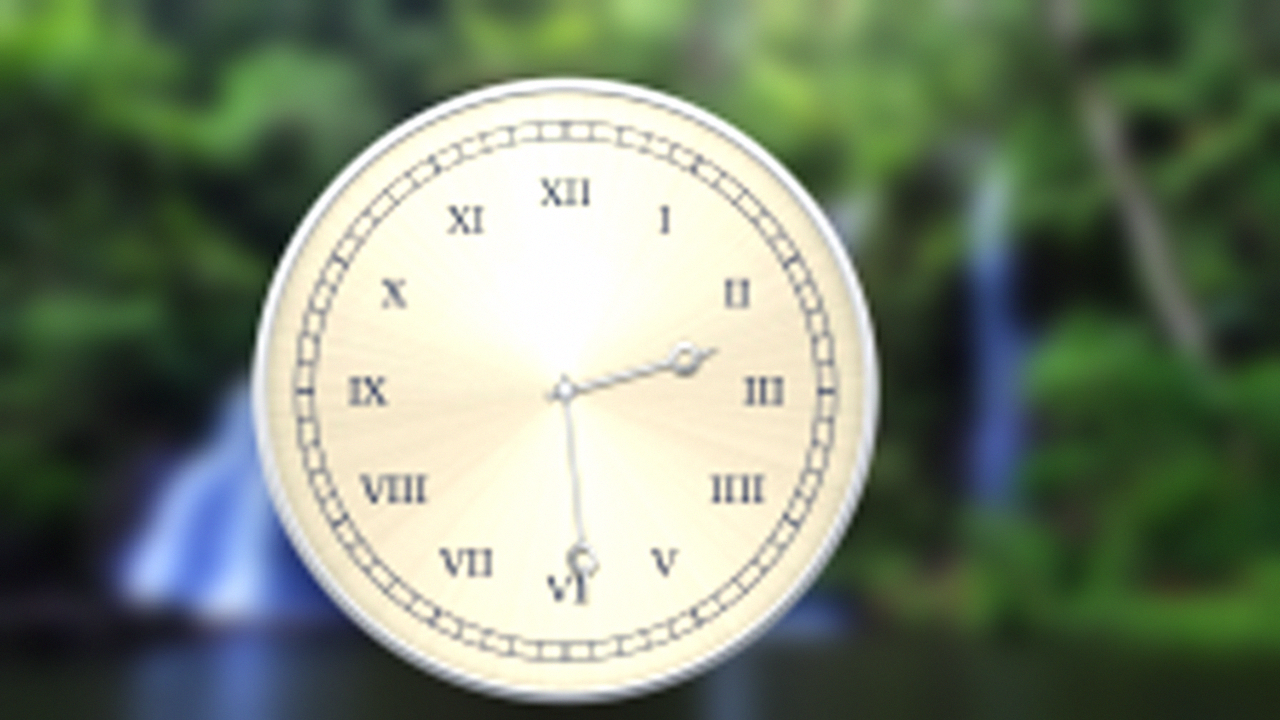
2:29
